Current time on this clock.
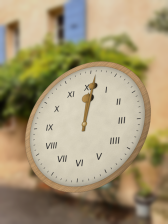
12:01
